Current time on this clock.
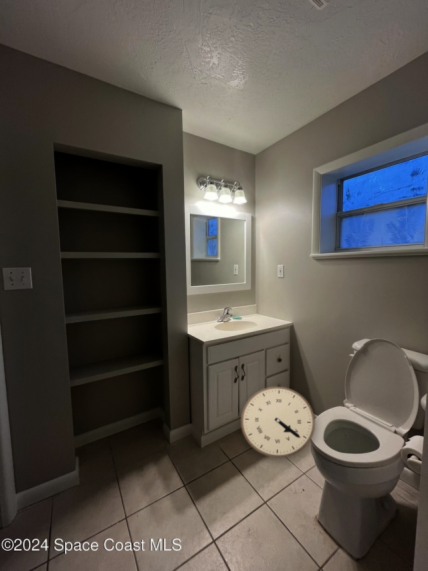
4:21
